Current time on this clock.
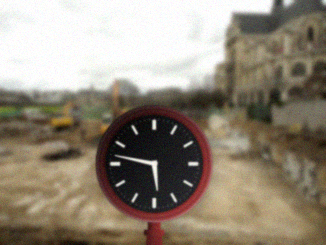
5:47
